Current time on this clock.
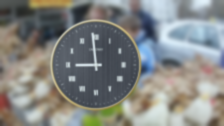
8:59
